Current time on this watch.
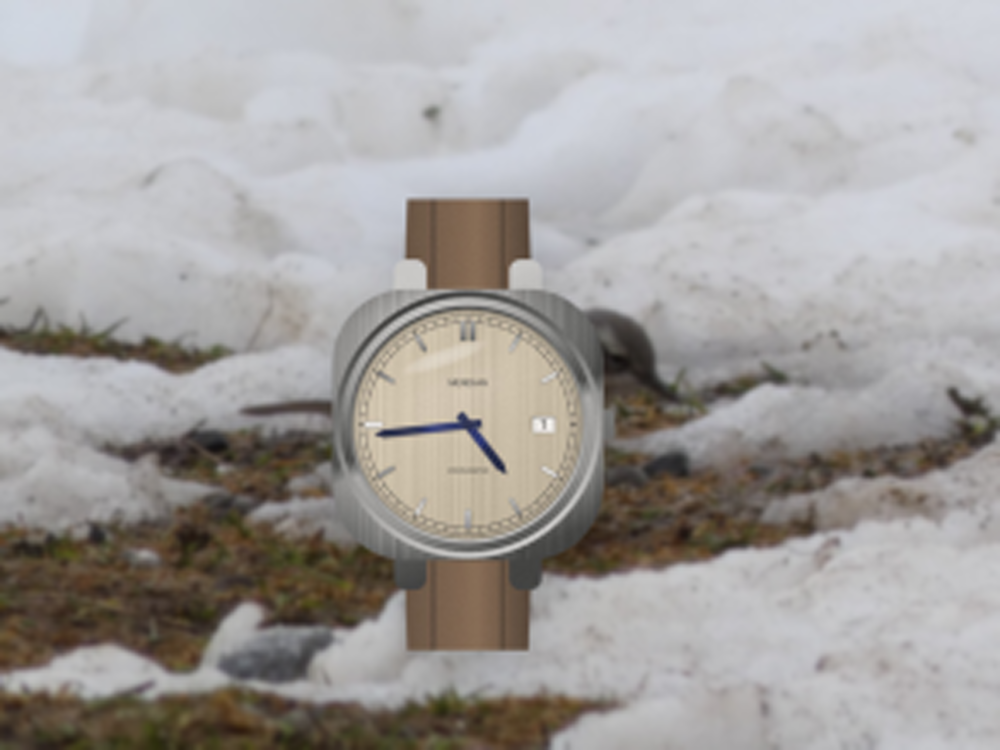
4:44
